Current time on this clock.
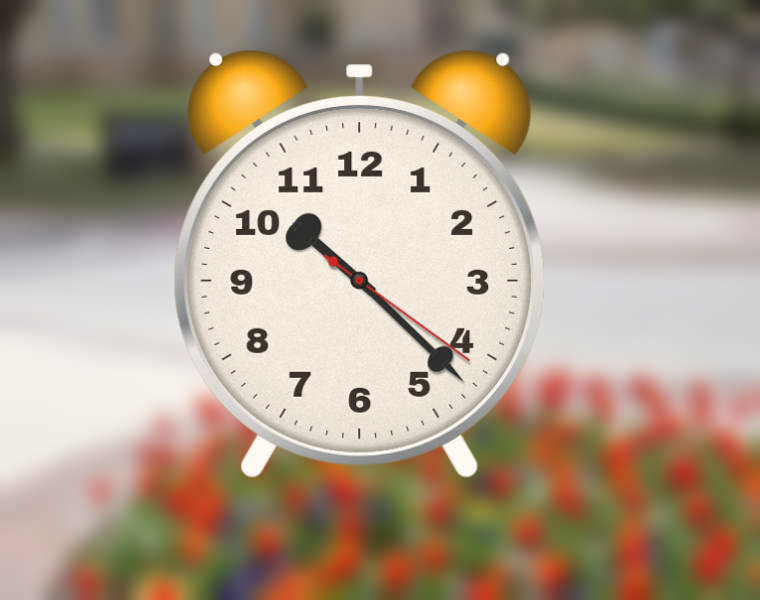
10:22:21
